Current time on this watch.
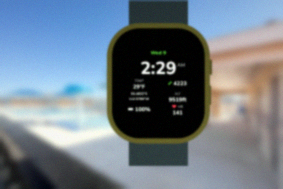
2:29
